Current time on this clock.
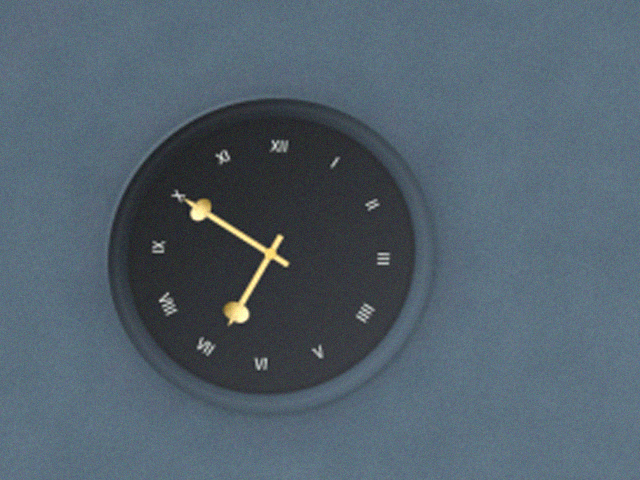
6:50
